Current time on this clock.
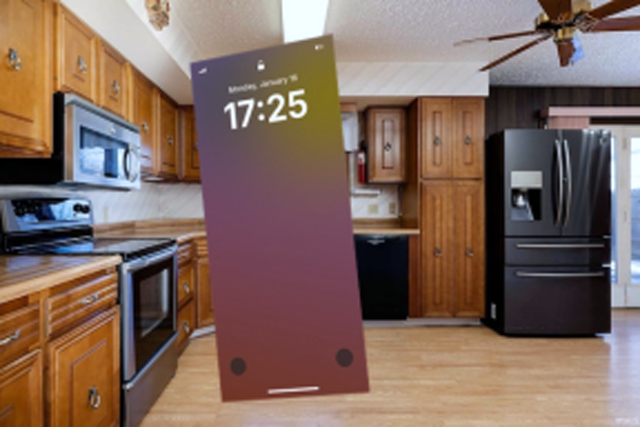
17:25
